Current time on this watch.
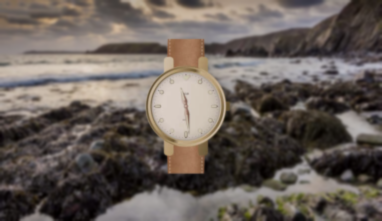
11:29
